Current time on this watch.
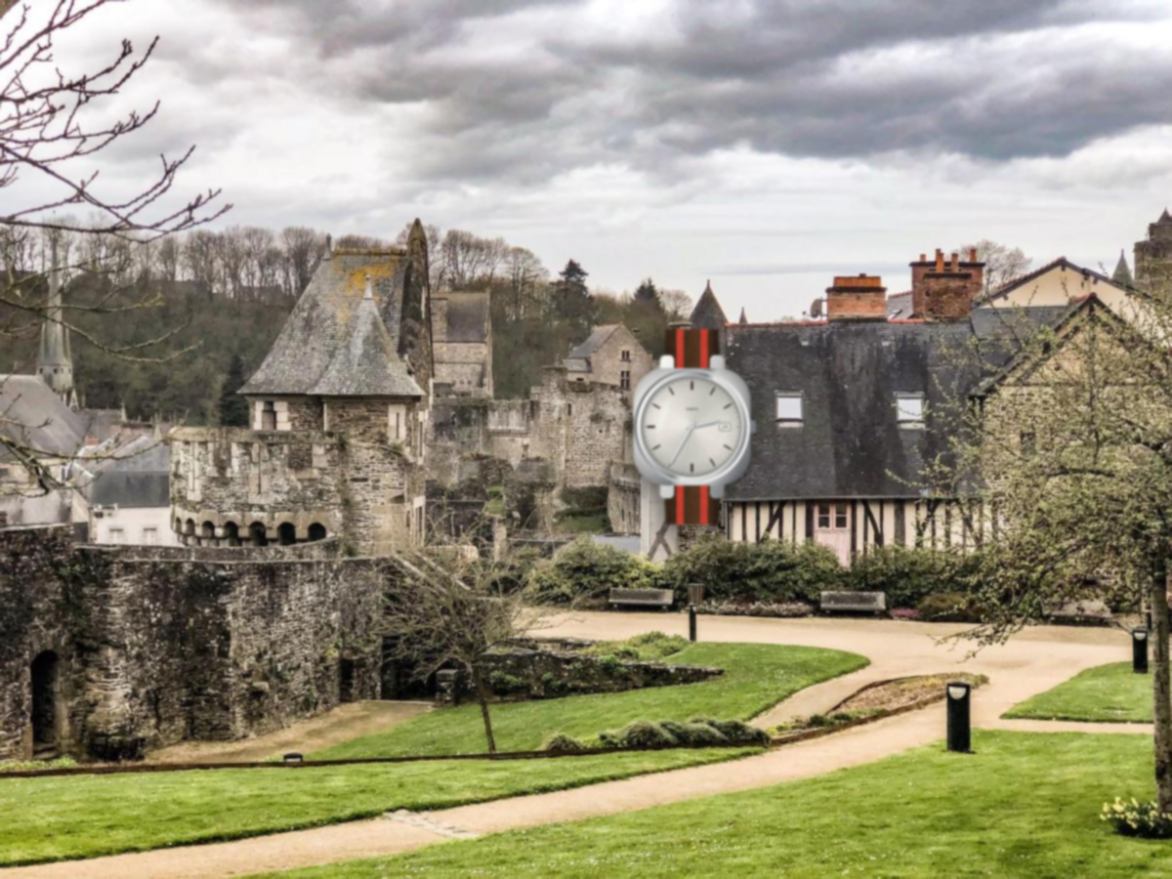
2:35
